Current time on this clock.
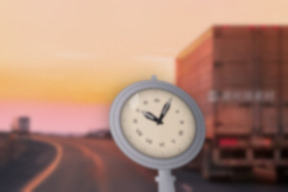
10:05
